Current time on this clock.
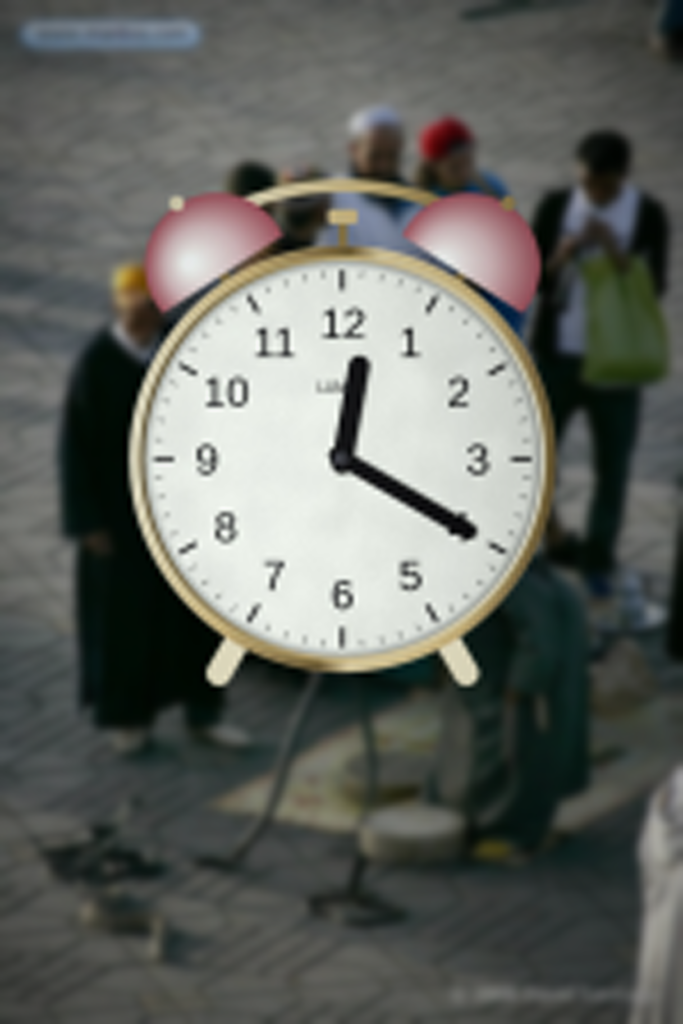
12:20
